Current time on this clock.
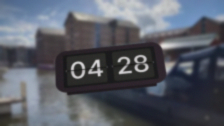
4:28
